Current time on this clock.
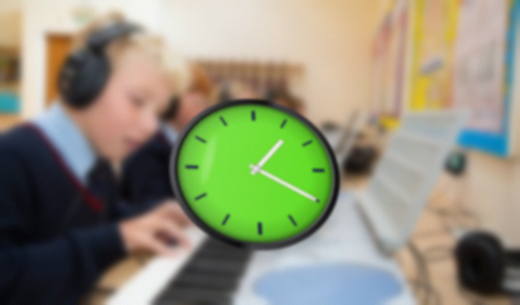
1:20
